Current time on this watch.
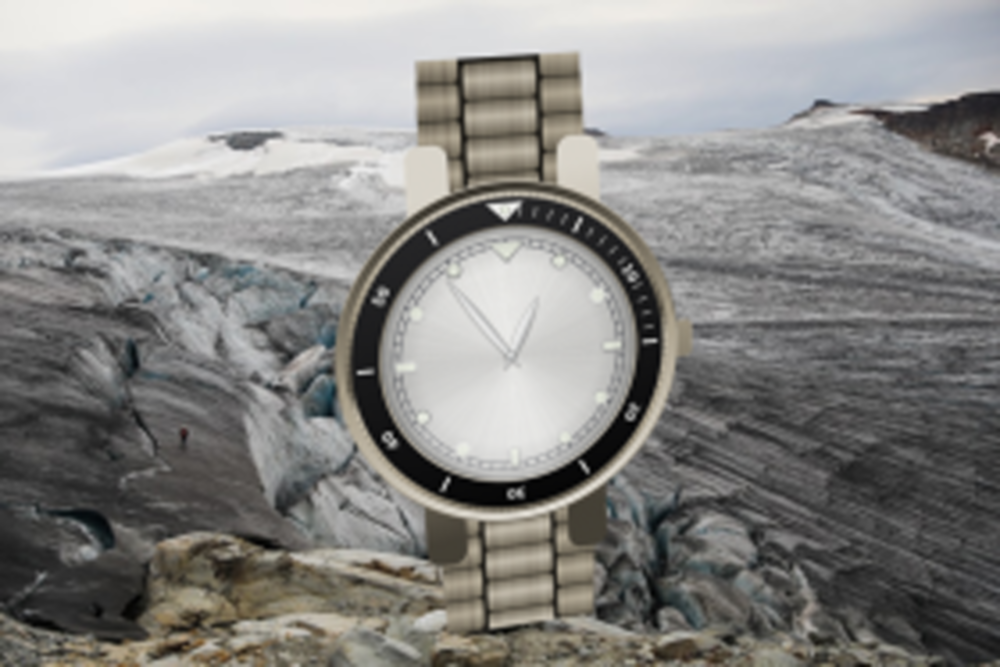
12:54
